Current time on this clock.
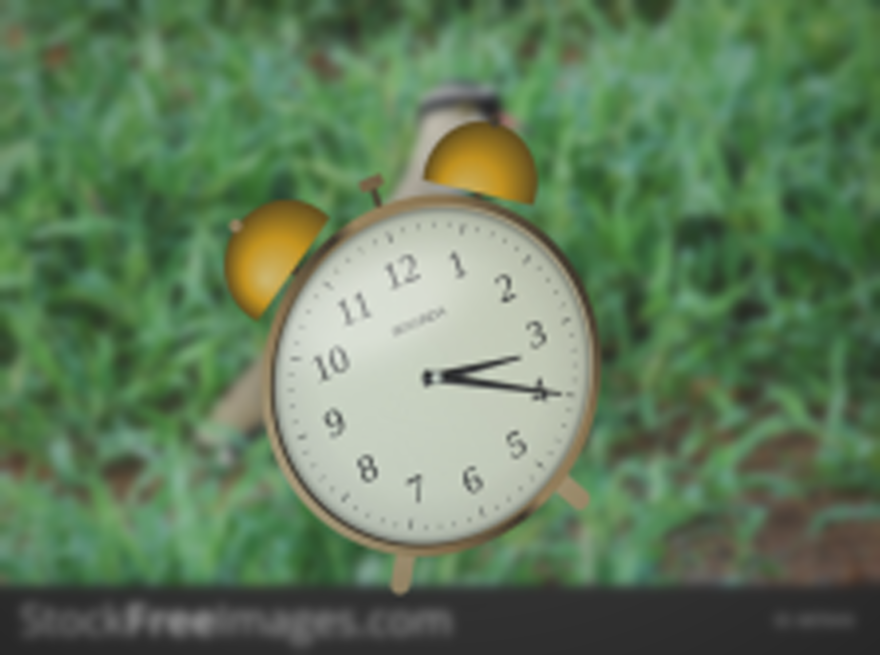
3:20
